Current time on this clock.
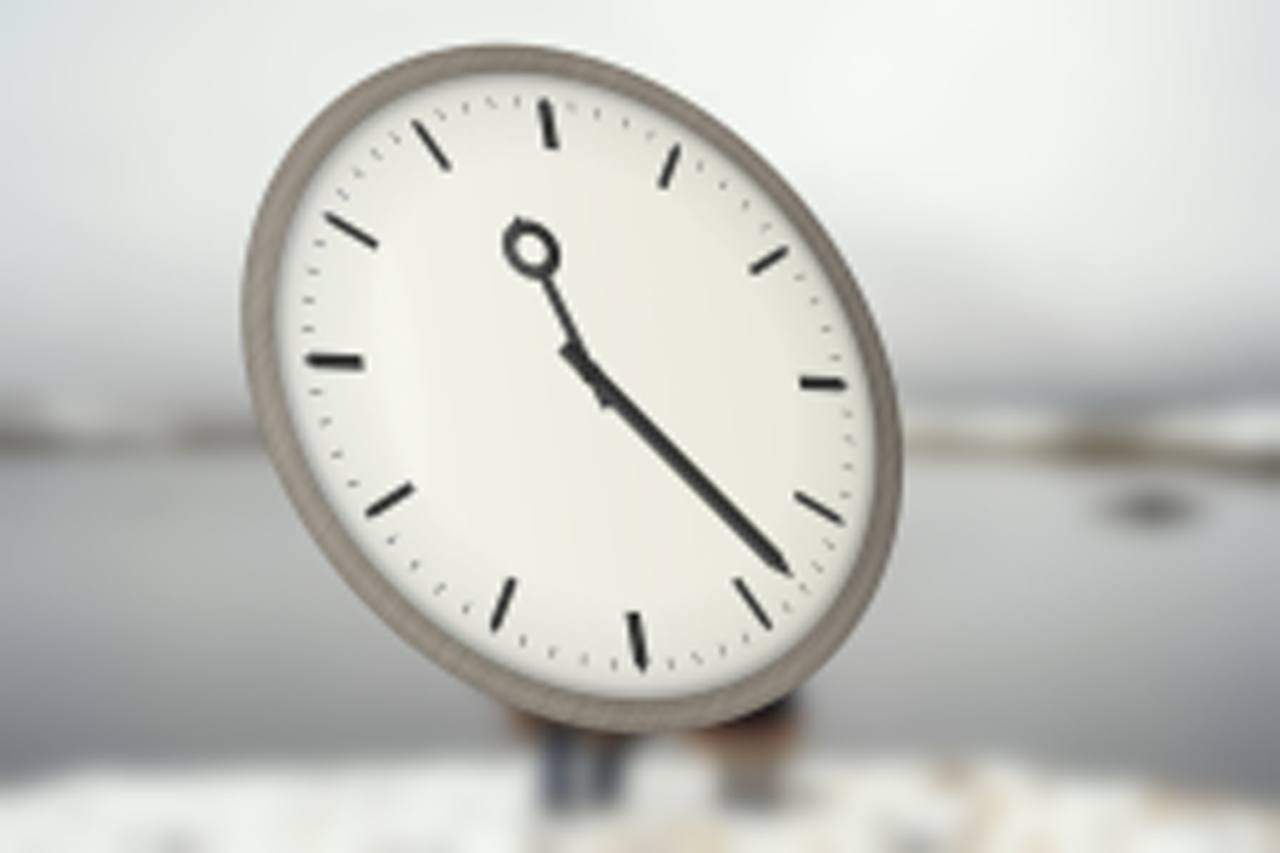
11:23
